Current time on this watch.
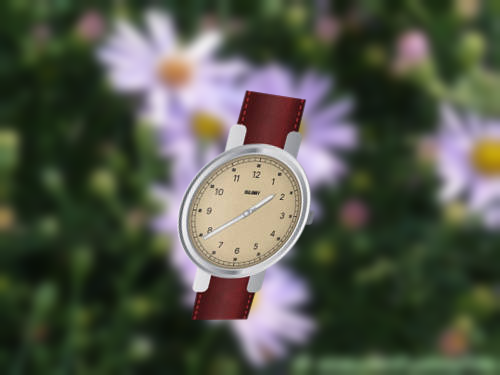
1:39
